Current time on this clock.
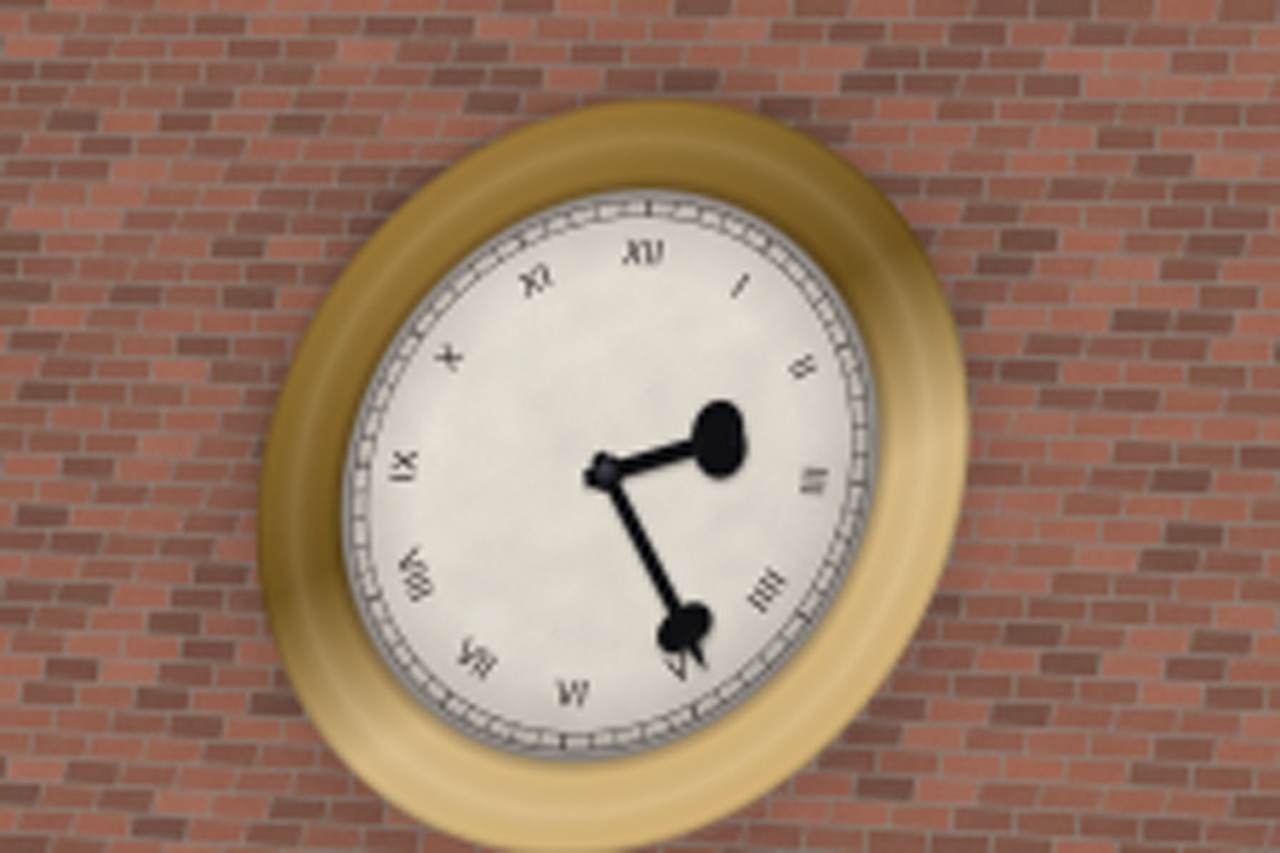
2:24
